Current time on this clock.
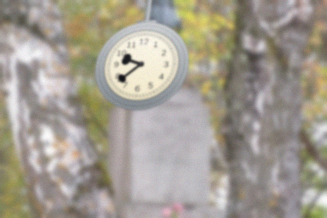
9:38
